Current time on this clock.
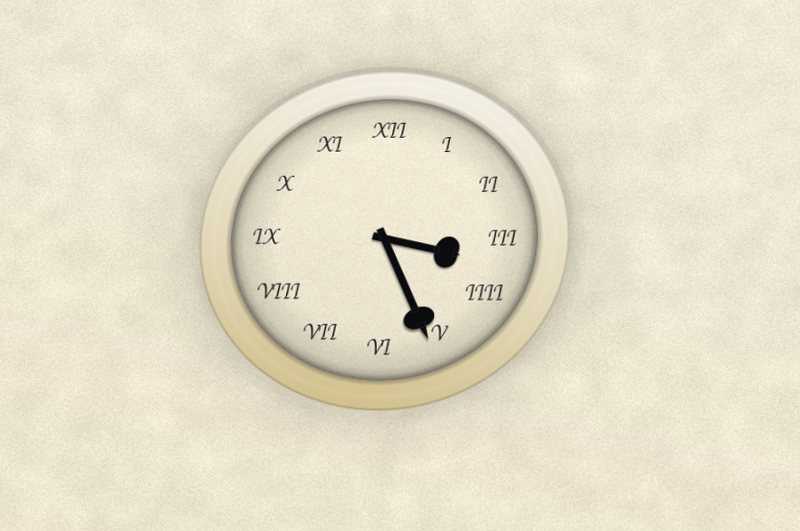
3:26
